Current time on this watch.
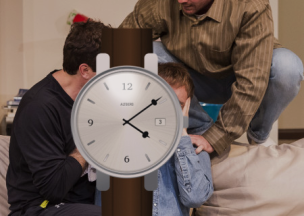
4:09
